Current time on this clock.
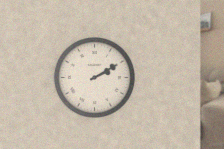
2:10
